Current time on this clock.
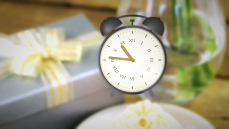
10:46
